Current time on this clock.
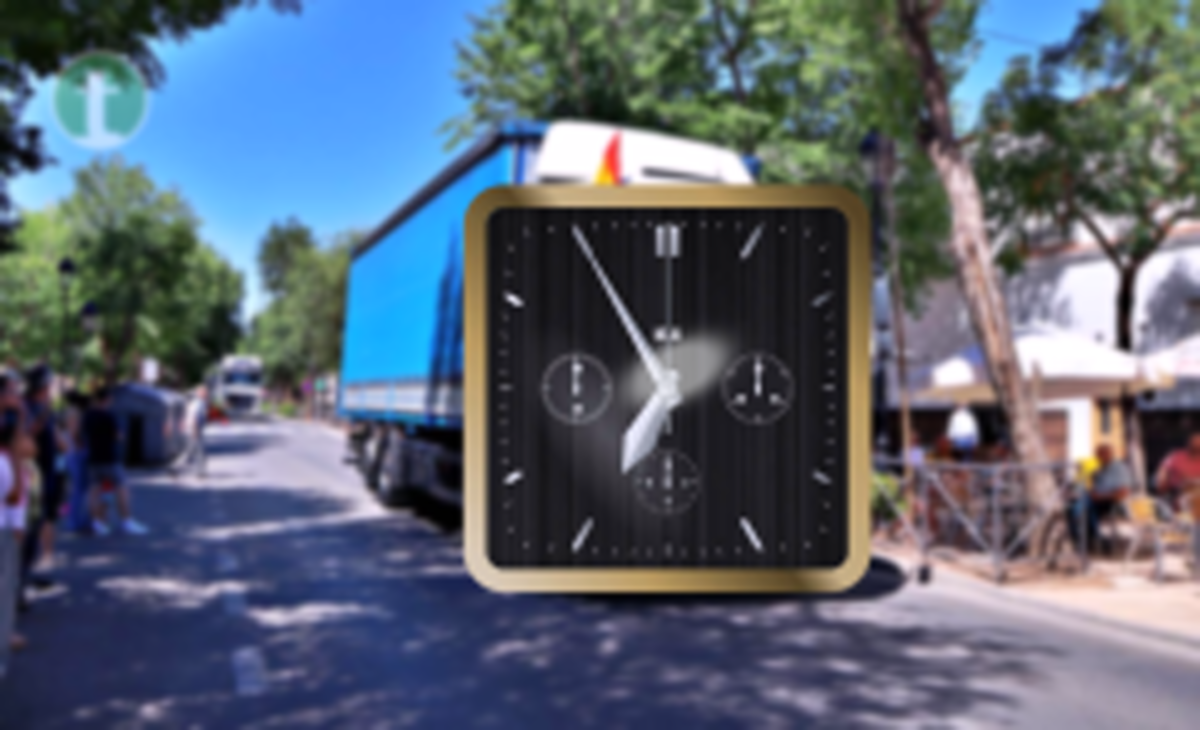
6:55
